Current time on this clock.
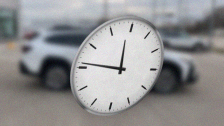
11:46
